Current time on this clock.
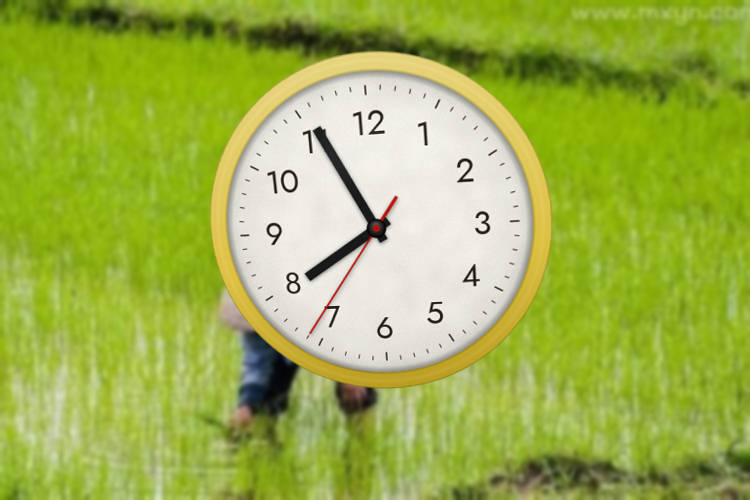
7:55:36
